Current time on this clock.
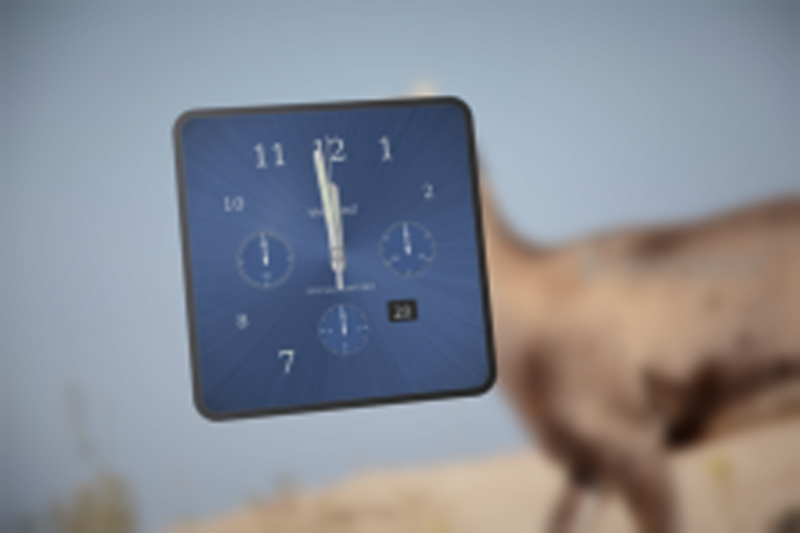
11:59
